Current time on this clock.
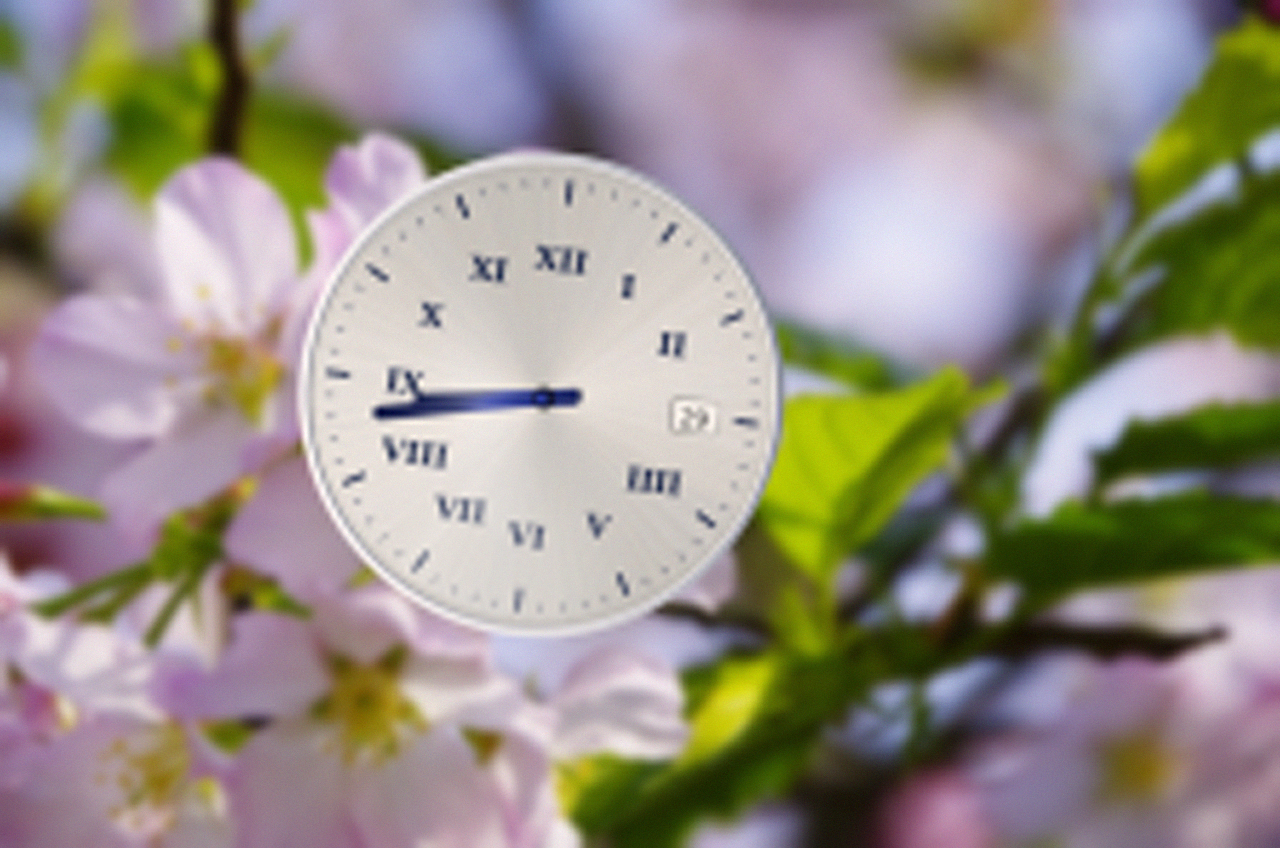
8:43
